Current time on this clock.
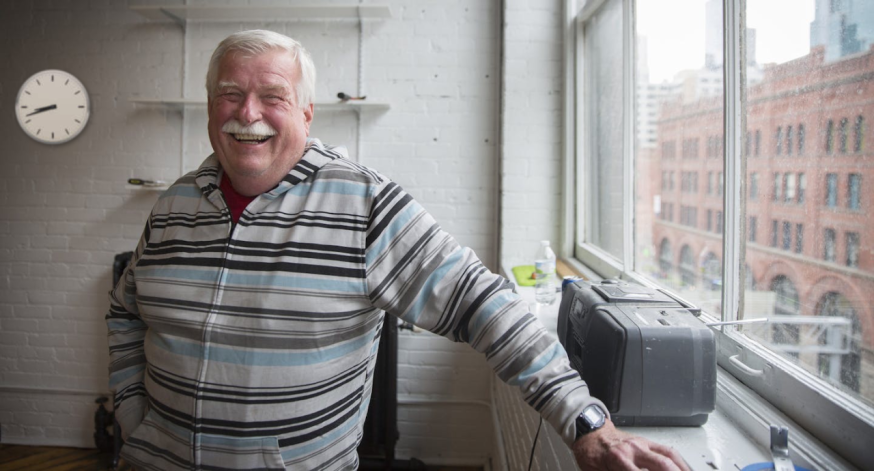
8:42
